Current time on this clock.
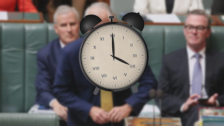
4:00
